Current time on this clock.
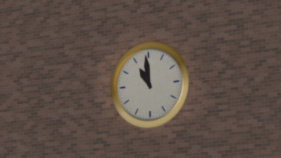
10:59
